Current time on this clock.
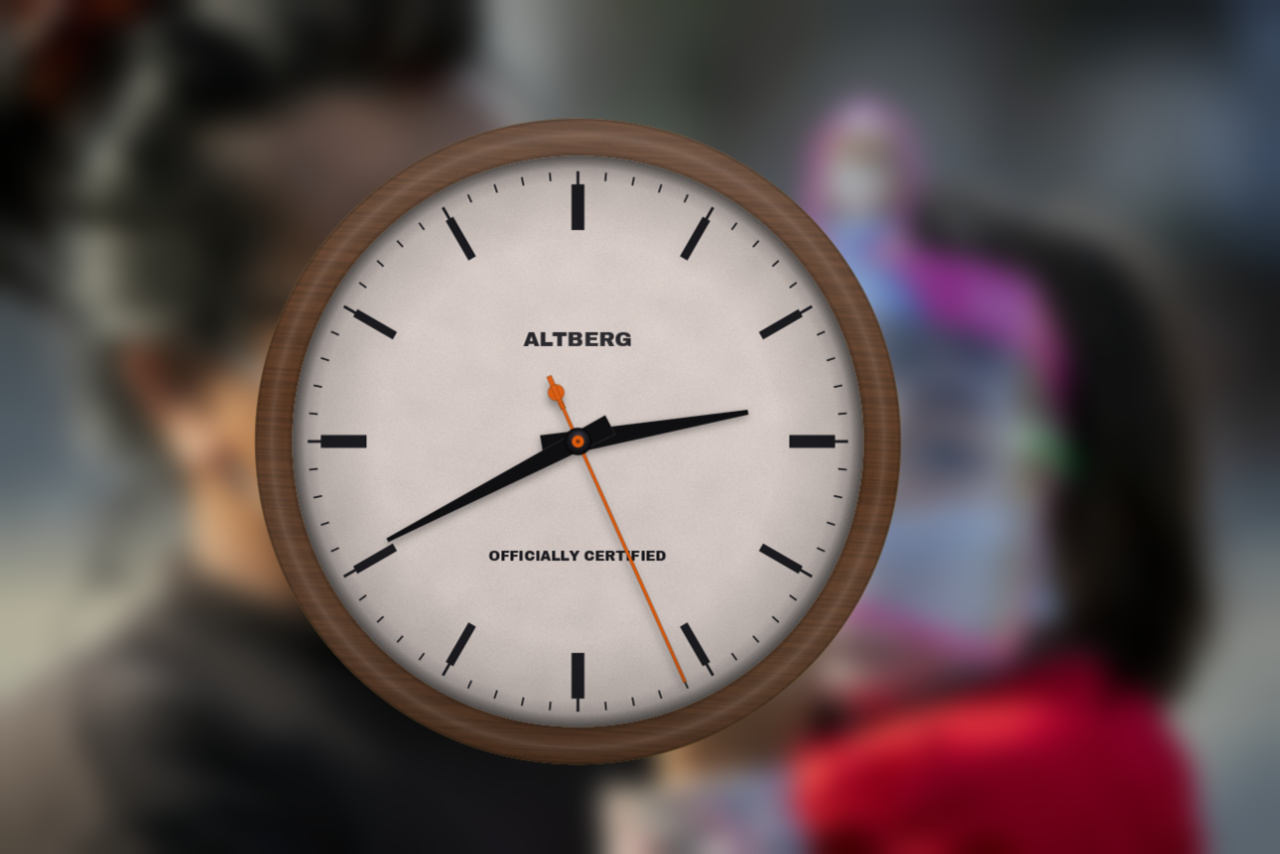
2:40:26
